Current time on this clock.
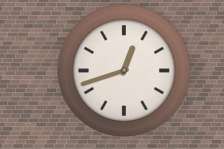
12:42
